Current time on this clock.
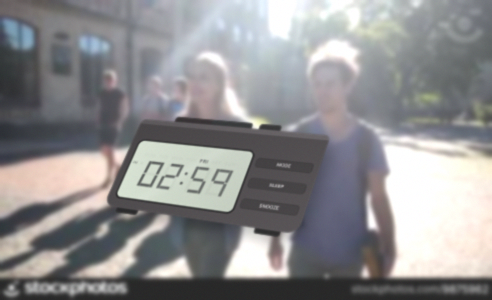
2:59
